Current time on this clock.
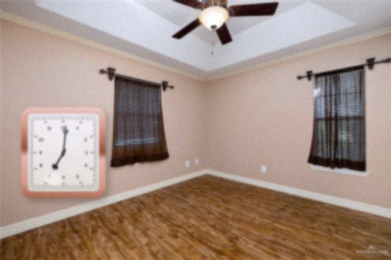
7:01
